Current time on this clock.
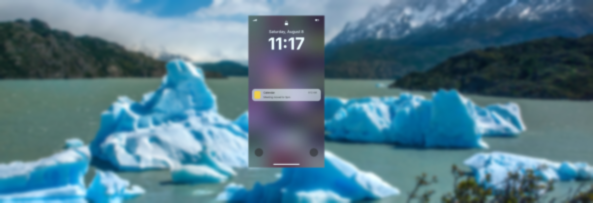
11:17
